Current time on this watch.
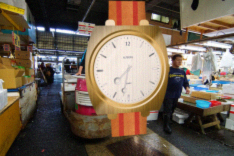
7:32
